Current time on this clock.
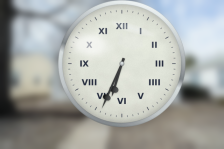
6:34
